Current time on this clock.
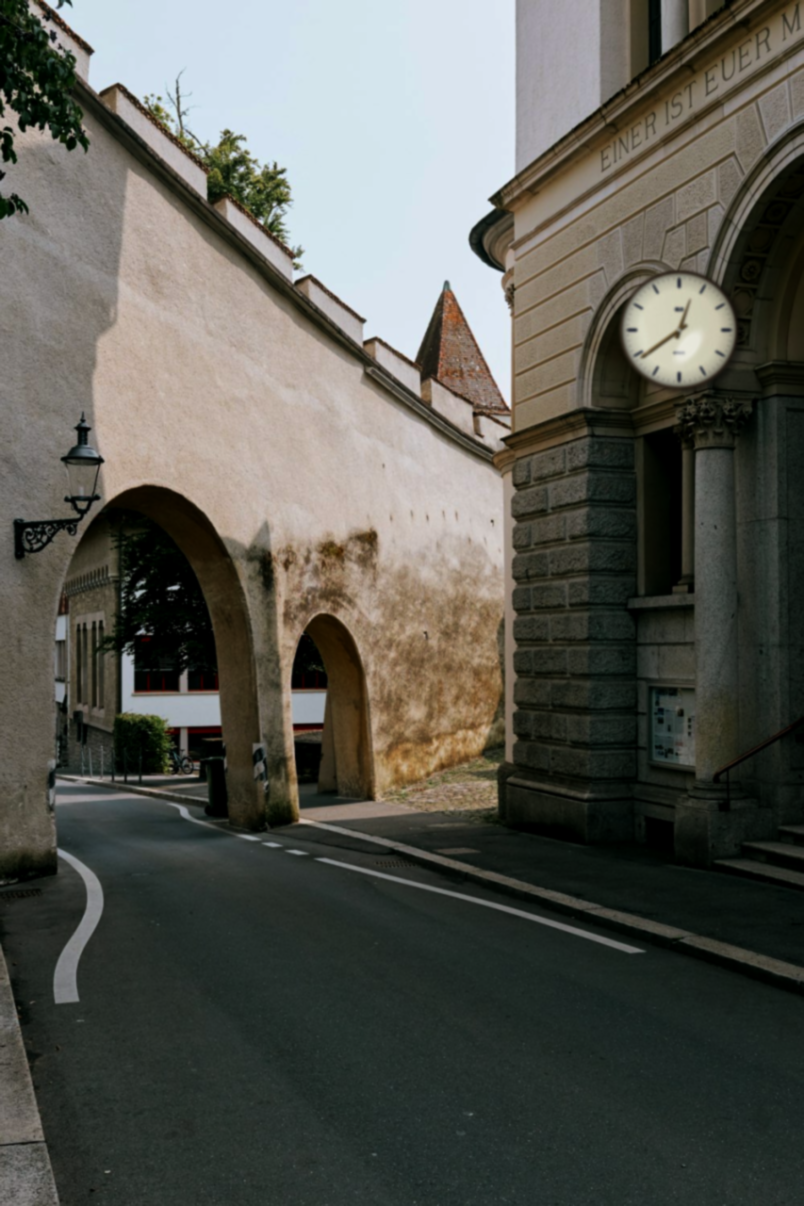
12:39
